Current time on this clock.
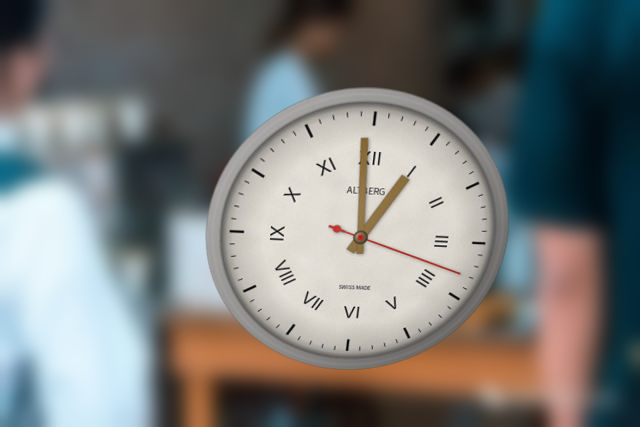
12:59:18
